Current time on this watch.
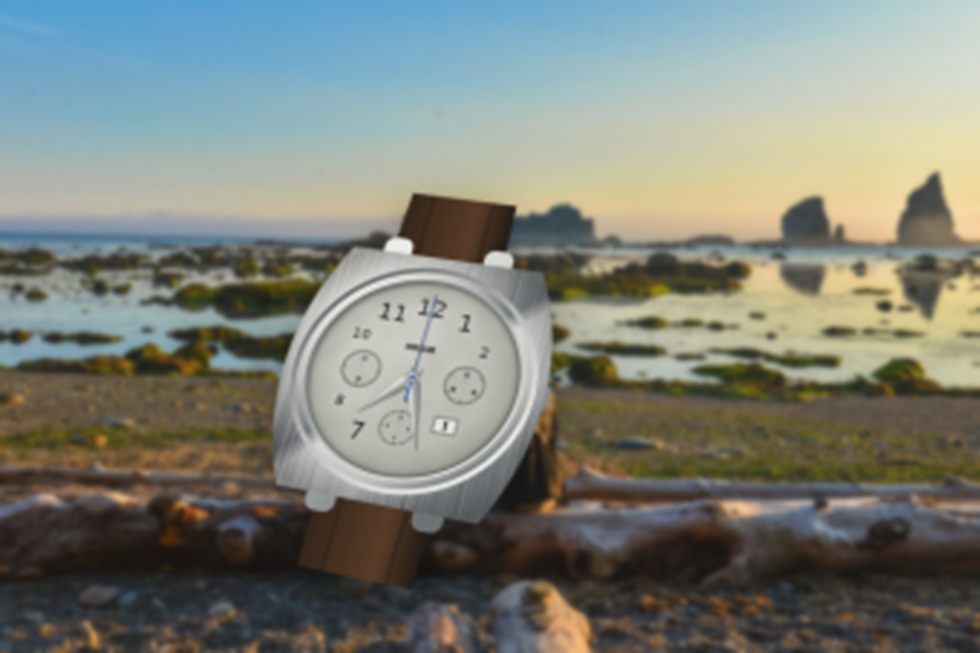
7:27
